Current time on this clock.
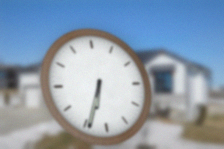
6:34
